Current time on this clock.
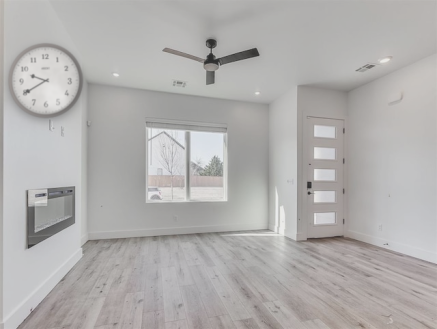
9:40
